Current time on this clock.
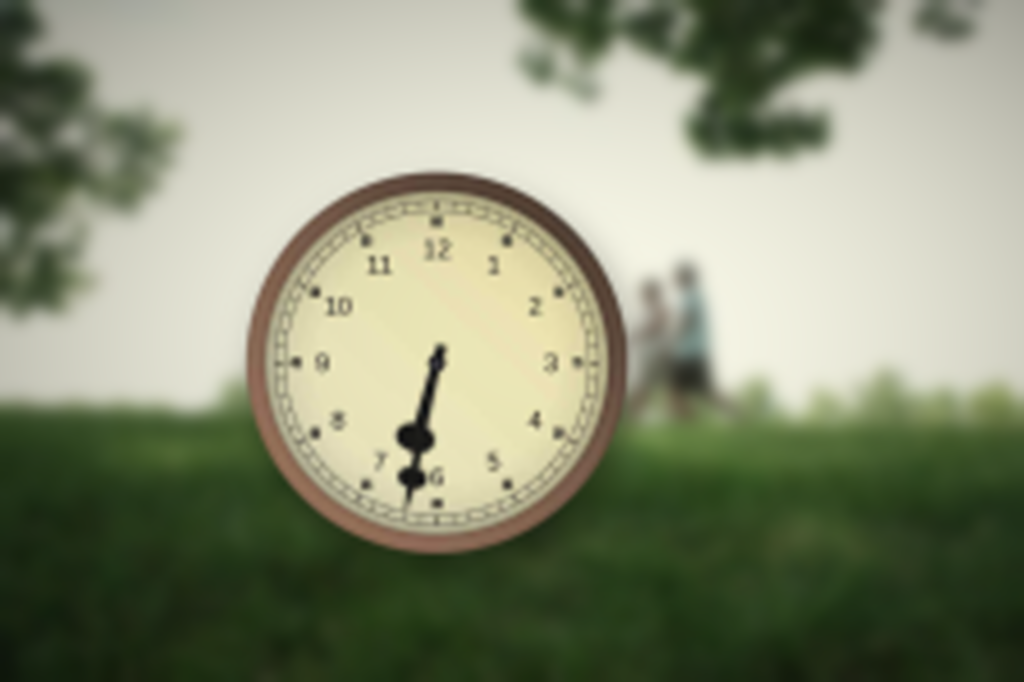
6:32
